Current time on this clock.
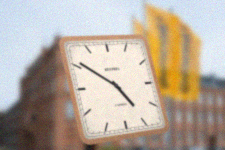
4:51
